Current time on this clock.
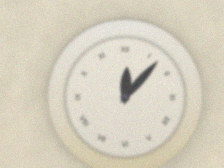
12:07
